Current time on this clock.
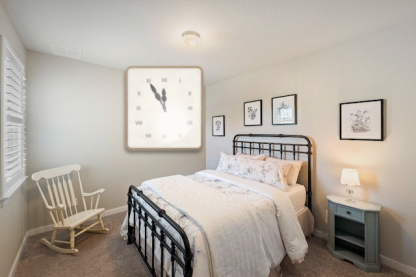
11:55
